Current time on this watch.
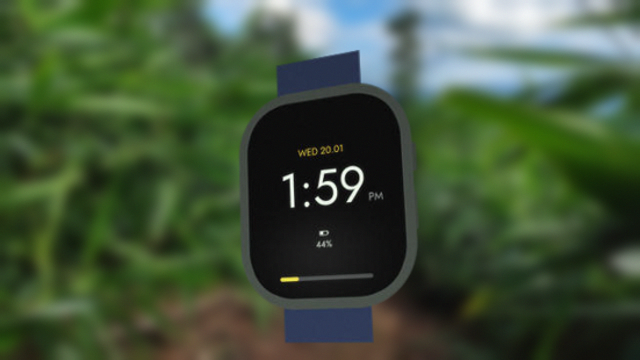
1:59
